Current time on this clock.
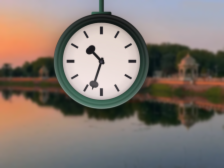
10:33
